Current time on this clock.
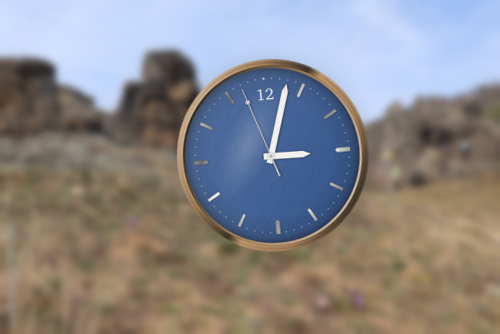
3:02:57
